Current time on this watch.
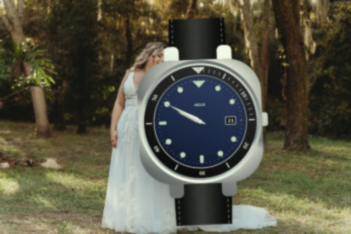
9:50
